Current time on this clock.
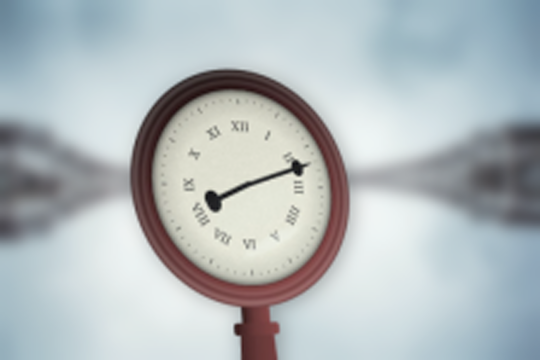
8:12
